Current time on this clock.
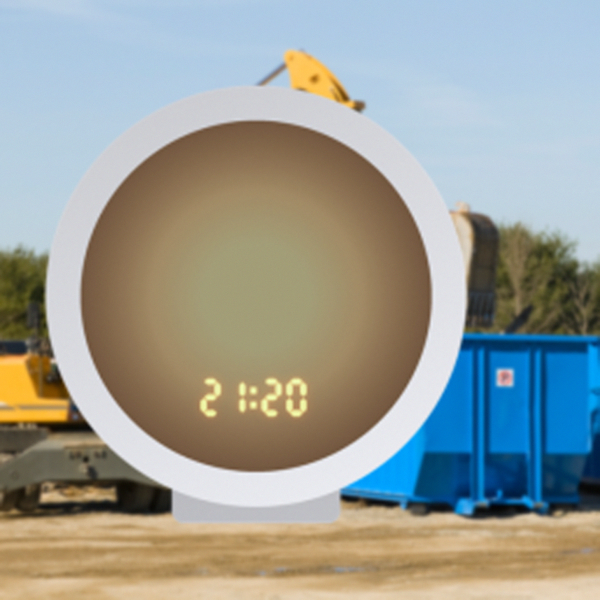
21:20
